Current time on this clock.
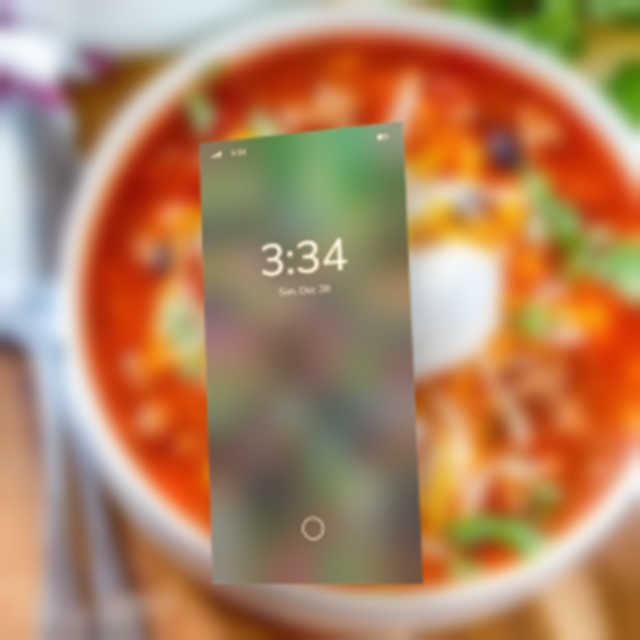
3:34
